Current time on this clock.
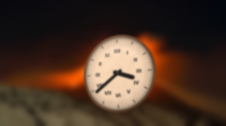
3:39
